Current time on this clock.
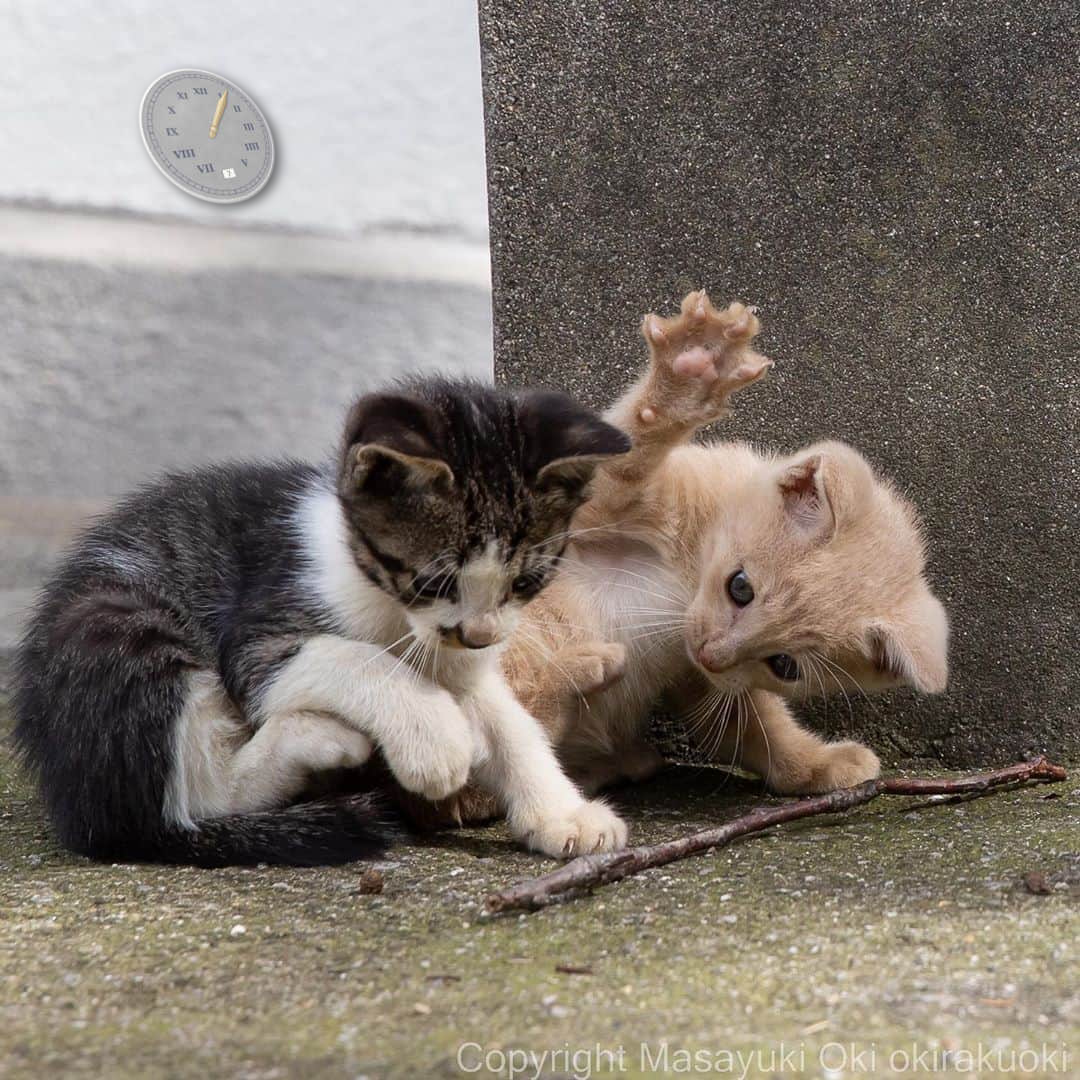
1:06
